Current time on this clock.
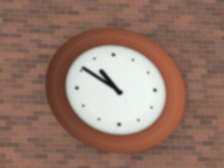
10:51
